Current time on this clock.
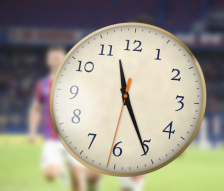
11:25:31
